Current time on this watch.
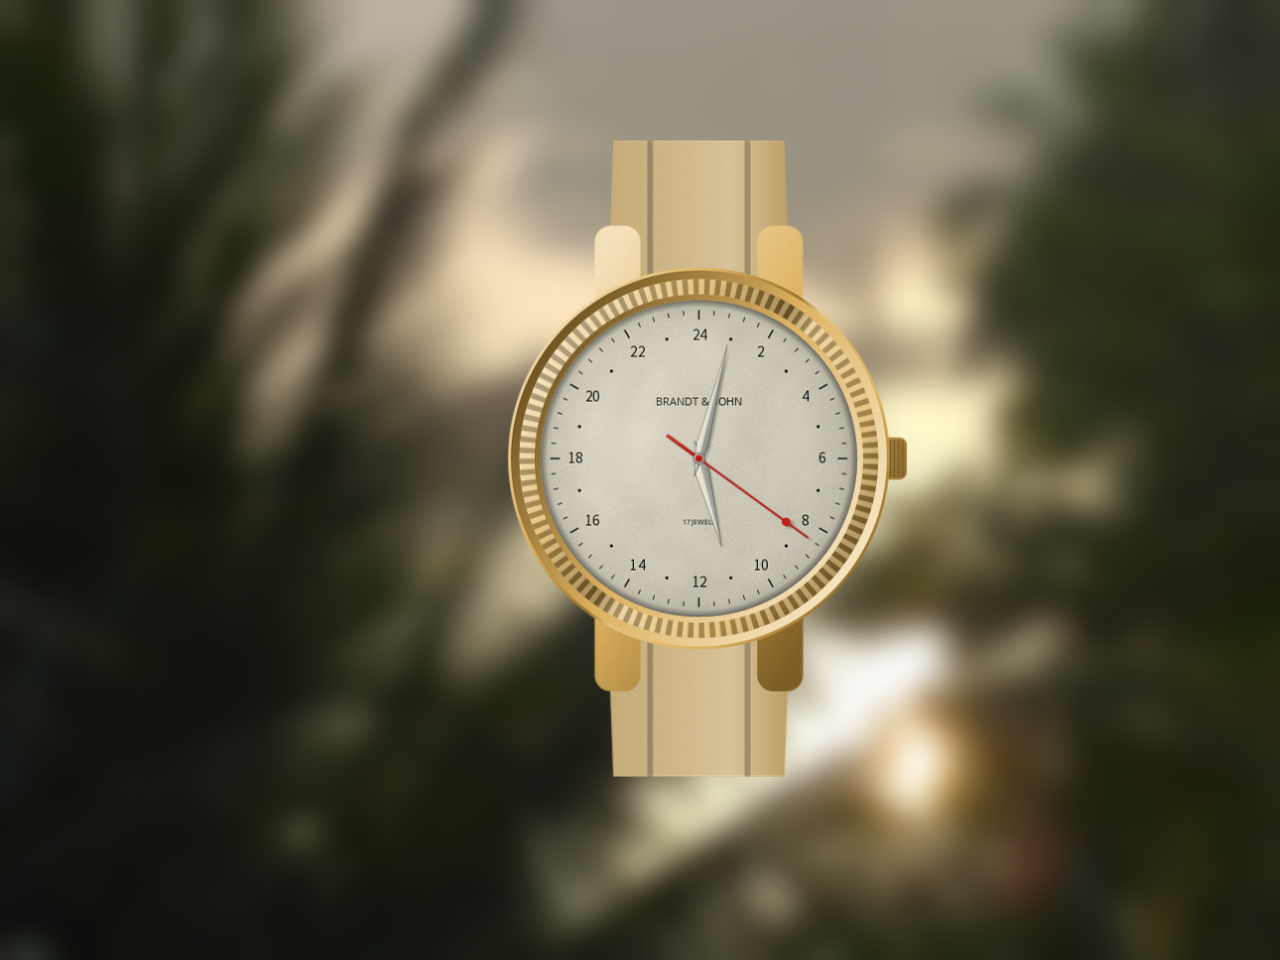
11:02:21
